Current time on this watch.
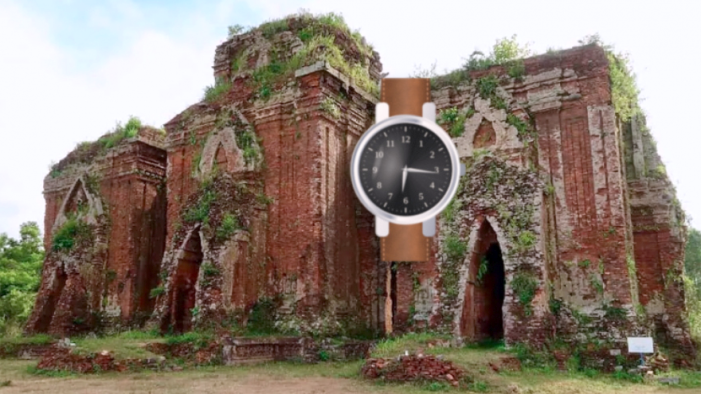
6:16
